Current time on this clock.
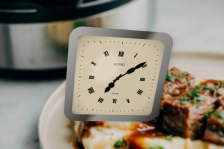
7:09
